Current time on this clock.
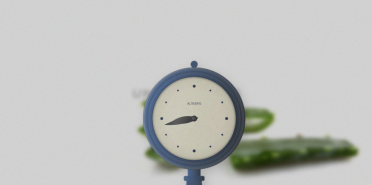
8:43
